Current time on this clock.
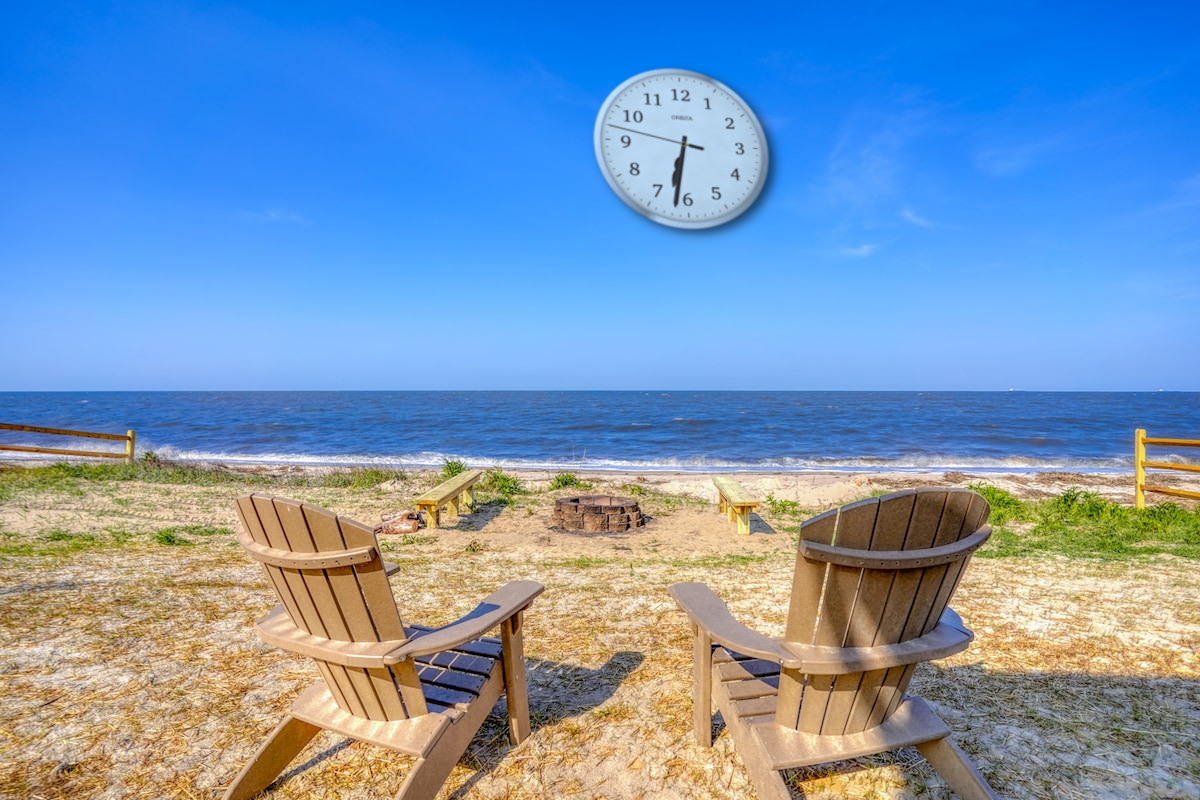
6:31:47
